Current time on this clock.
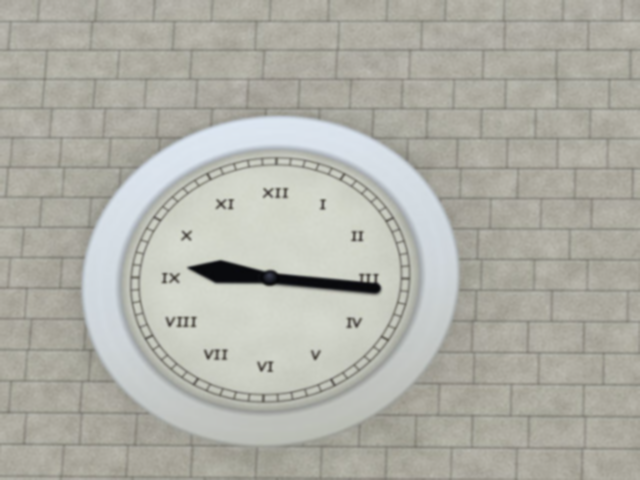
9:16
